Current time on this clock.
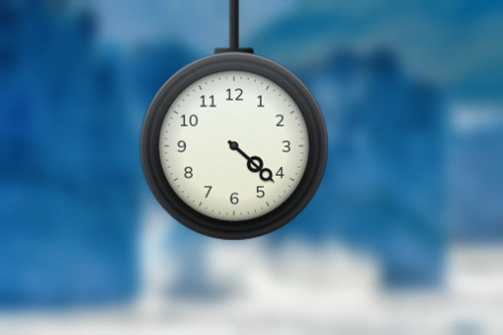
4:22
